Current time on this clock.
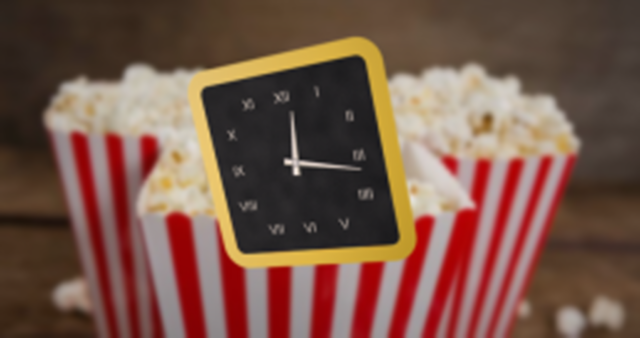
12:17
